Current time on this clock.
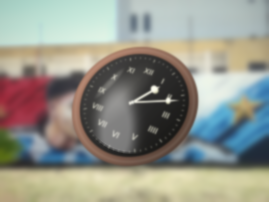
1:11
